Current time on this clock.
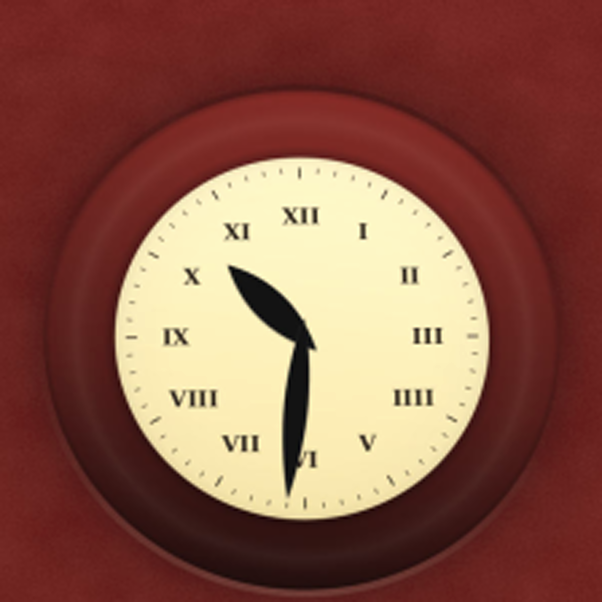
10:31
